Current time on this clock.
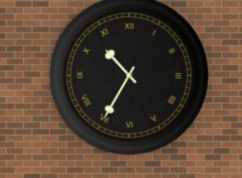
10:35
